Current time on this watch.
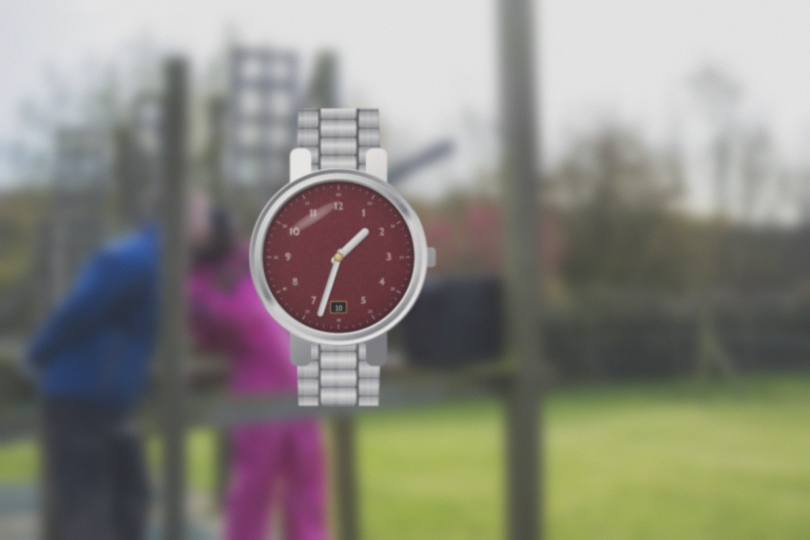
1:33
